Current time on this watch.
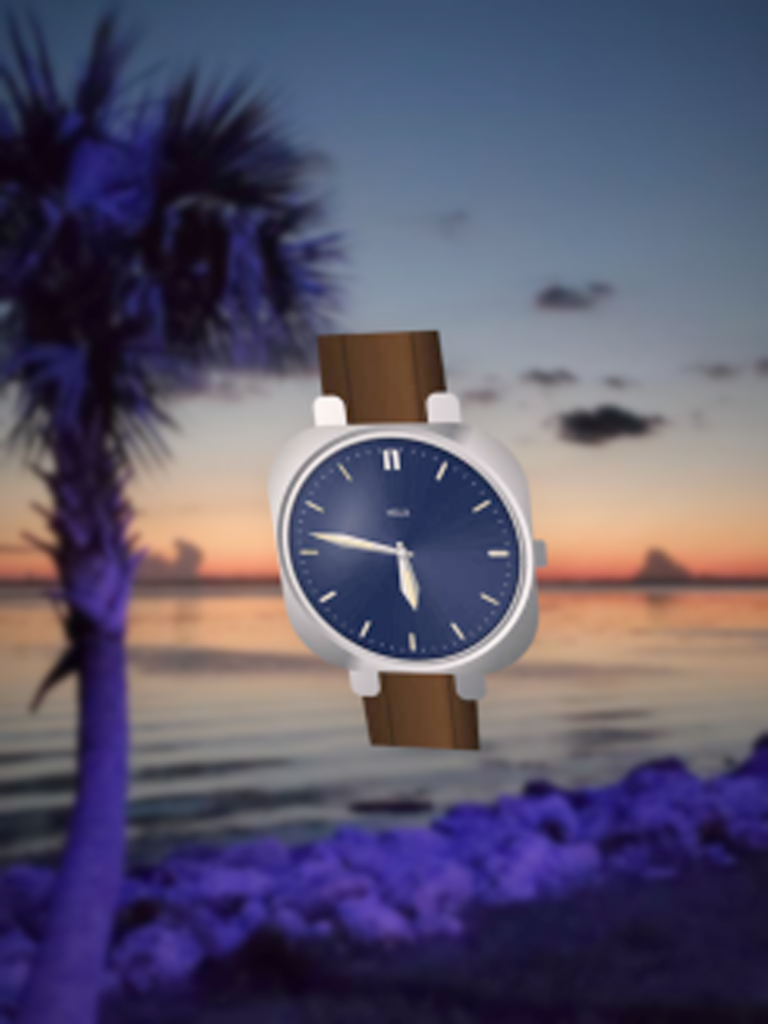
5:47
